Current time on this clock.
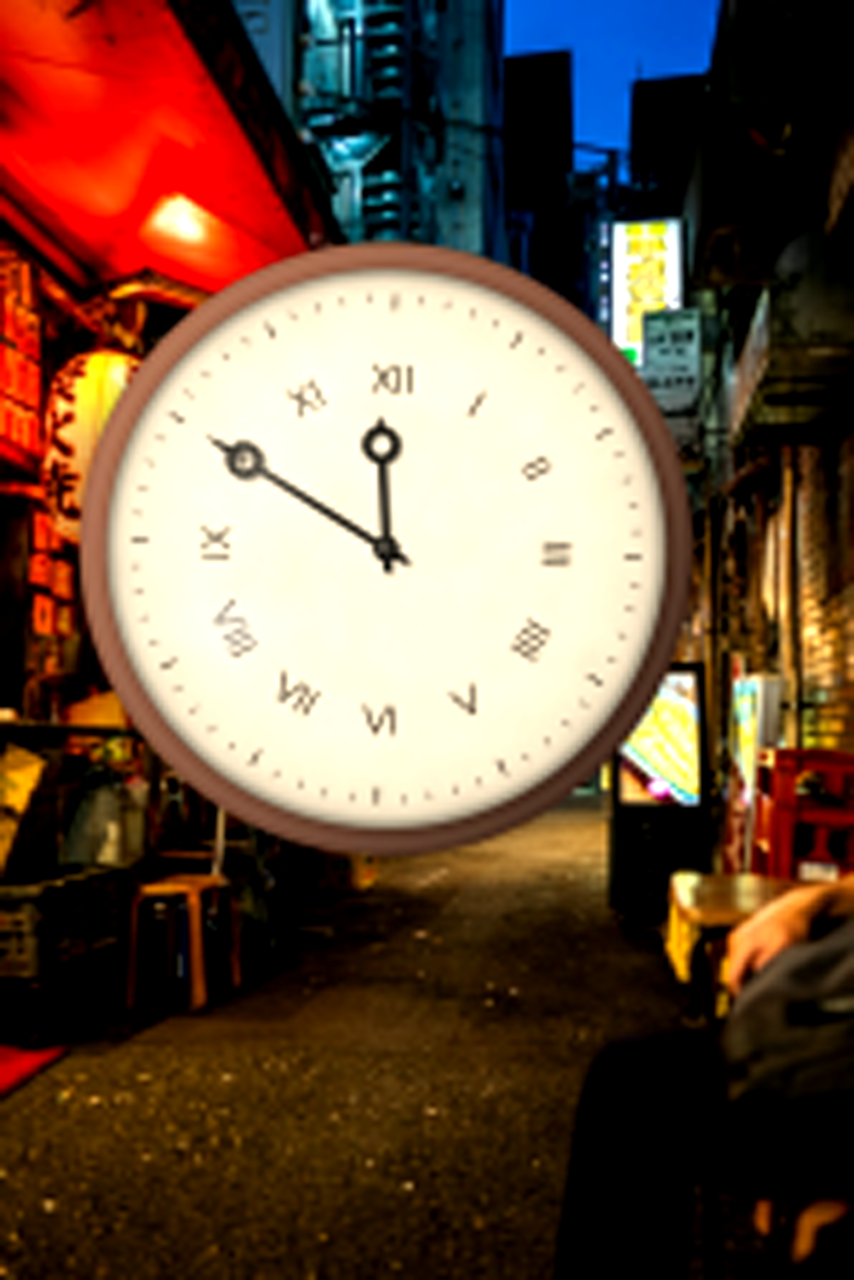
11:50
